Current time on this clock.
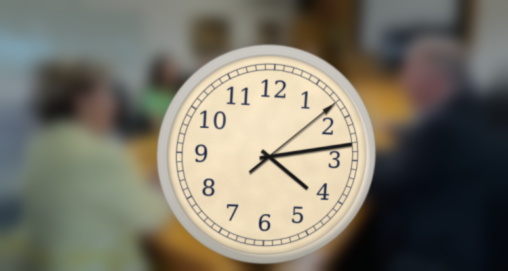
4:13:08
